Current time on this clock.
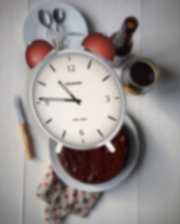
10:46
